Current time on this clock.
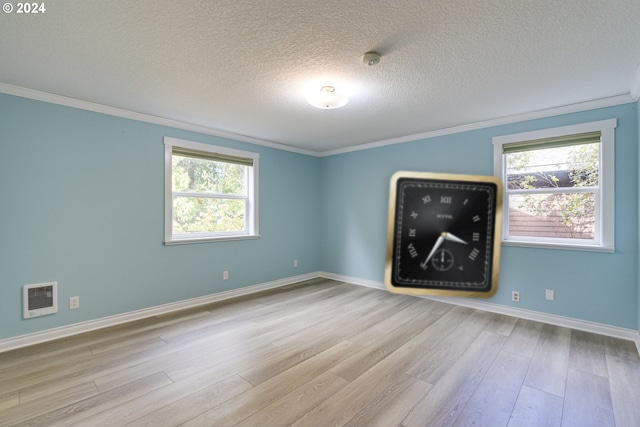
3:35
